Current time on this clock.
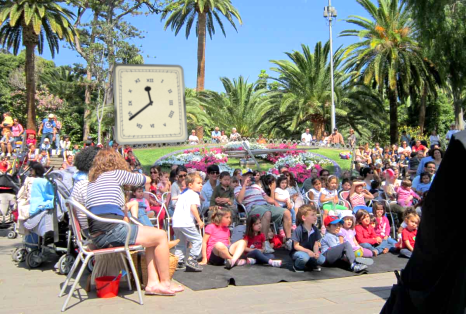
11:39
